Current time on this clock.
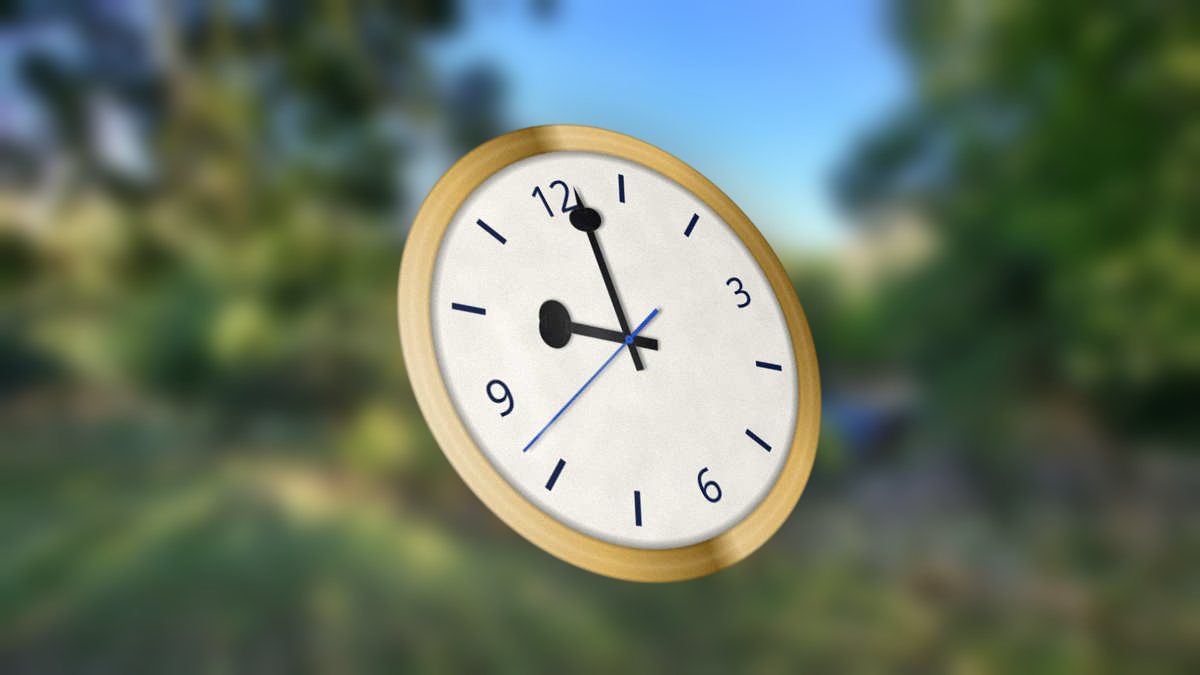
10:01:42
